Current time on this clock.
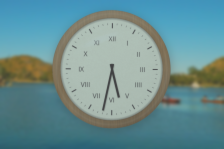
5:32
